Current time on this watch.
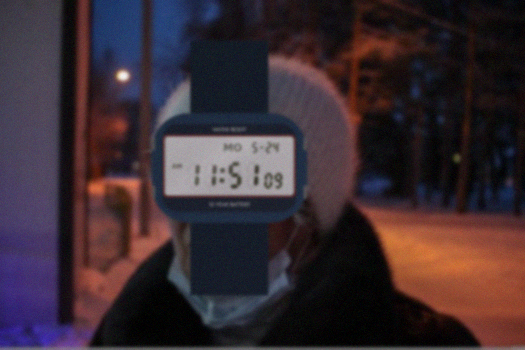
11:51:09
